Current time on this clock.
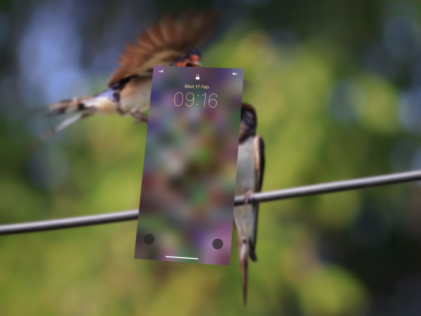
9:16
